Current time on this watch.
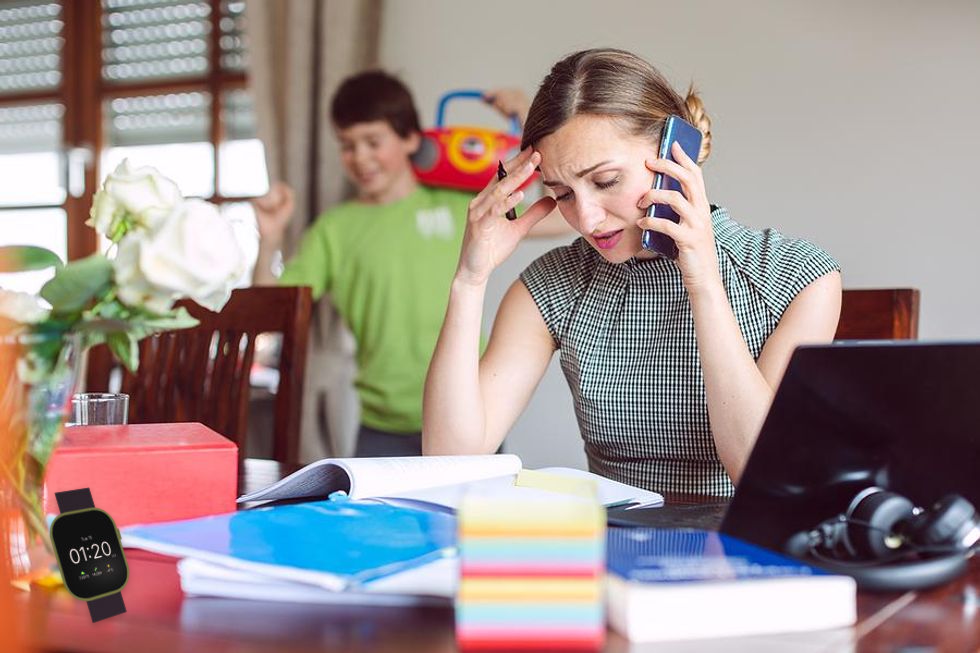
1:20
